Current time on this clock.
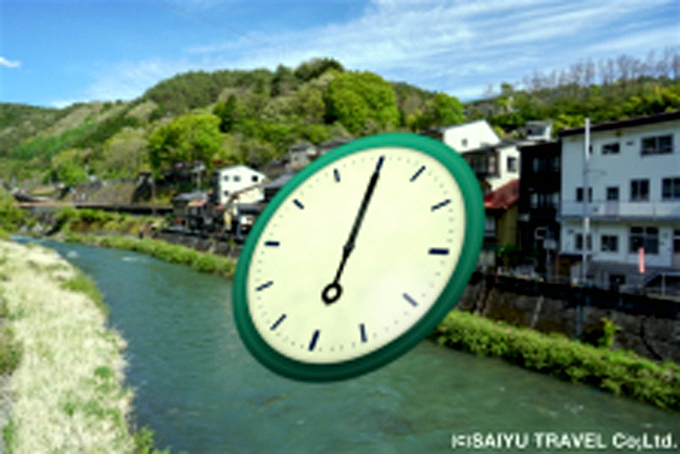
6:00
